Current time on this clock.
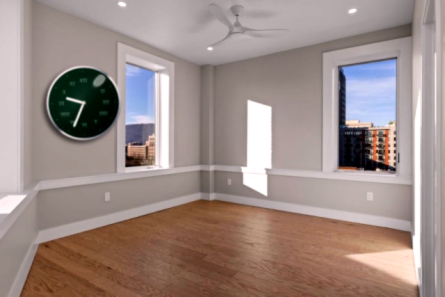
9:34
